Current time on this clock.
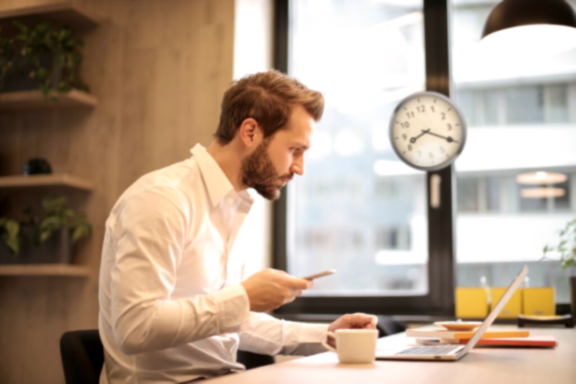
8:20
